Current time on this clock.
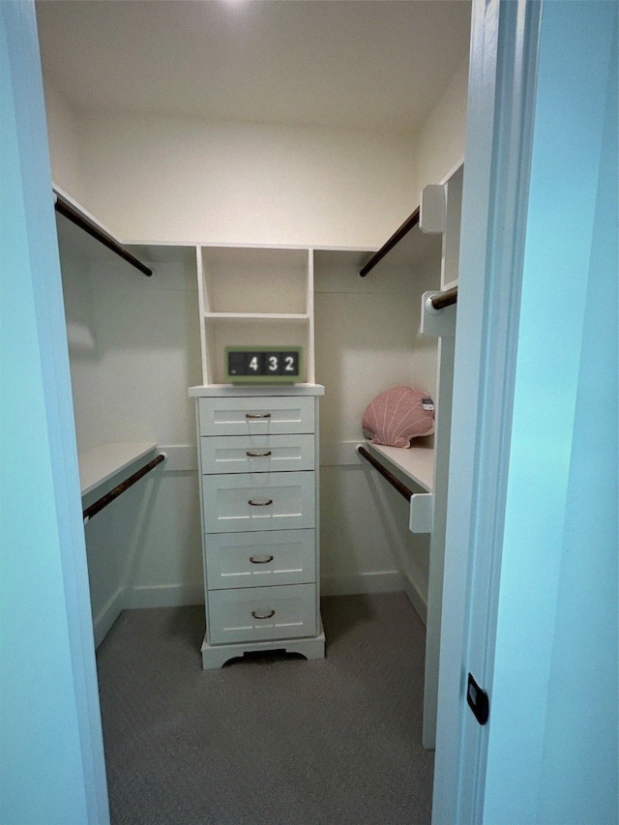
4:32
